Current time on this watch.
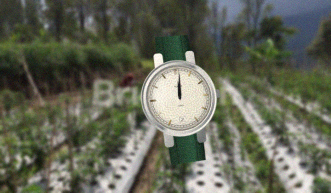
12:01
